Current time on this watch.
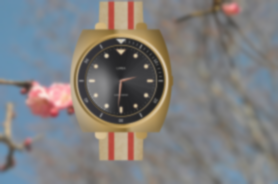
2:31
